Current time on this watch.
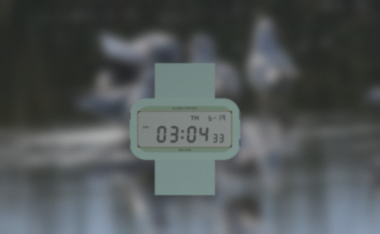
3:04
